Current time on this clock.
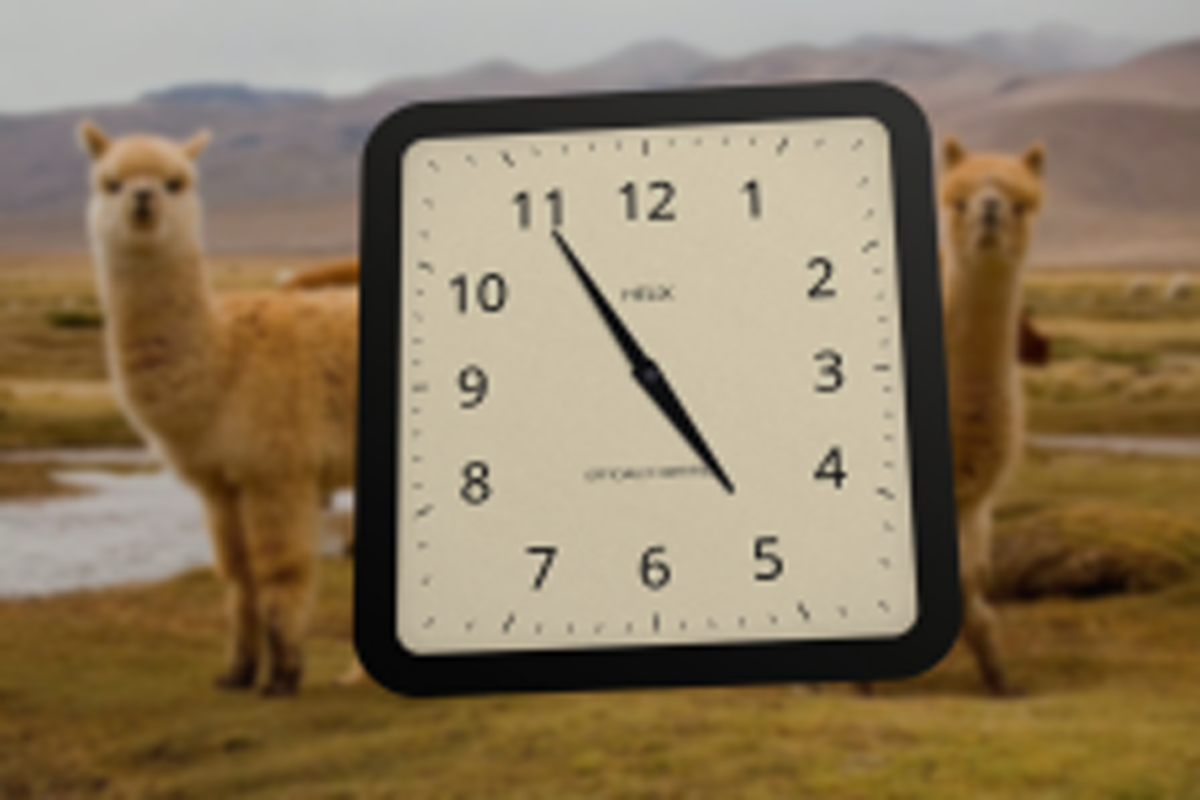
4:55
